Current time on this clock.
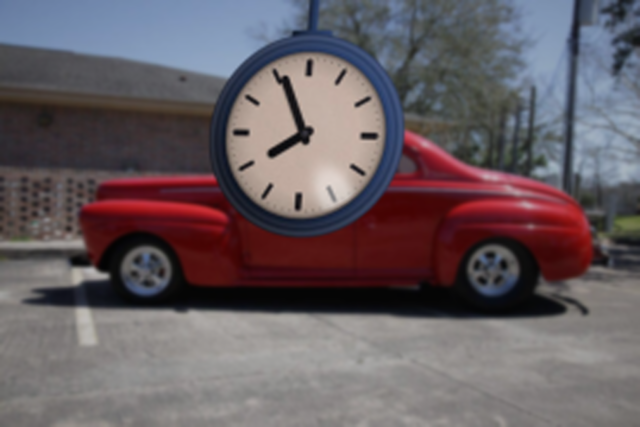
7:56
